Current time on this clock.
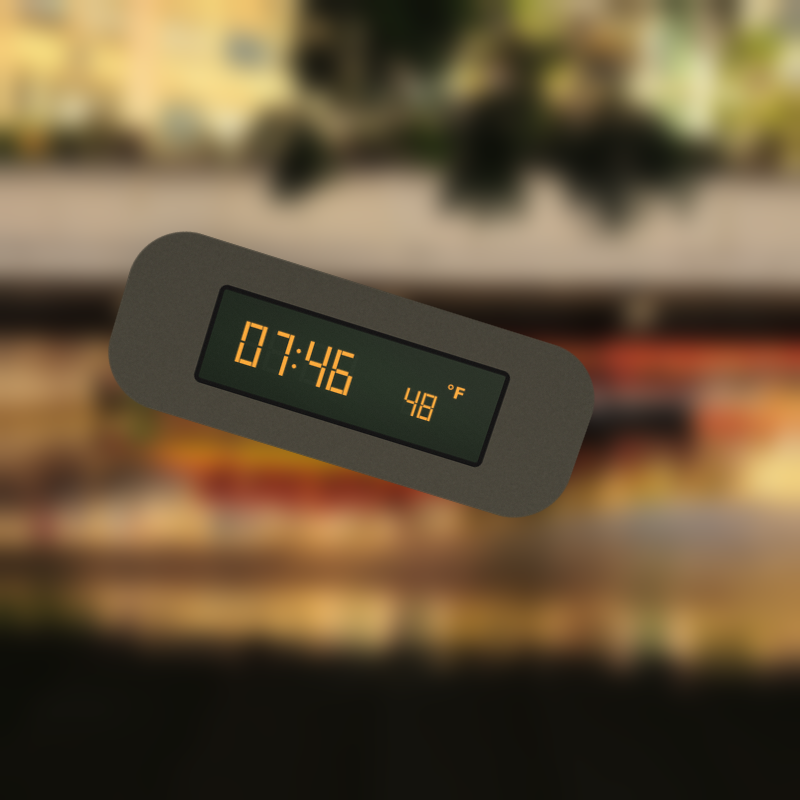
7:46
